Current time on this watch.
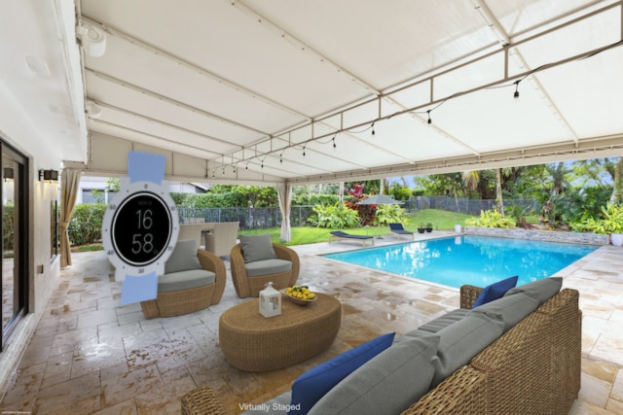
16:58
